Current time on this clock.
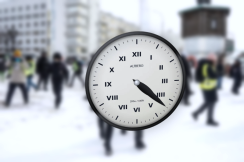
4:22
